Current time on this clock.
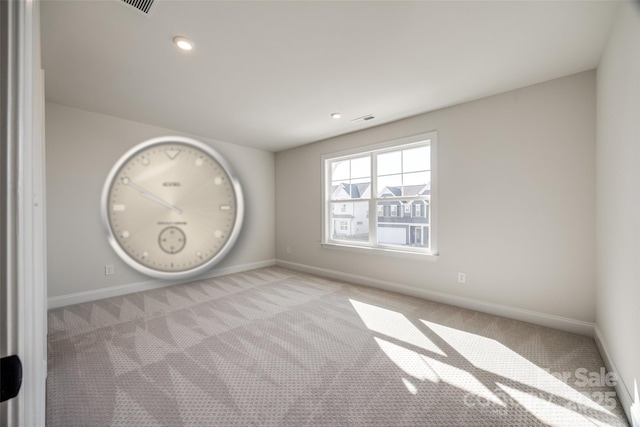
9:50
